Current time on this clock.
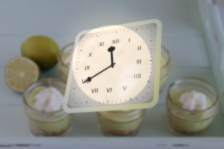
11:40
